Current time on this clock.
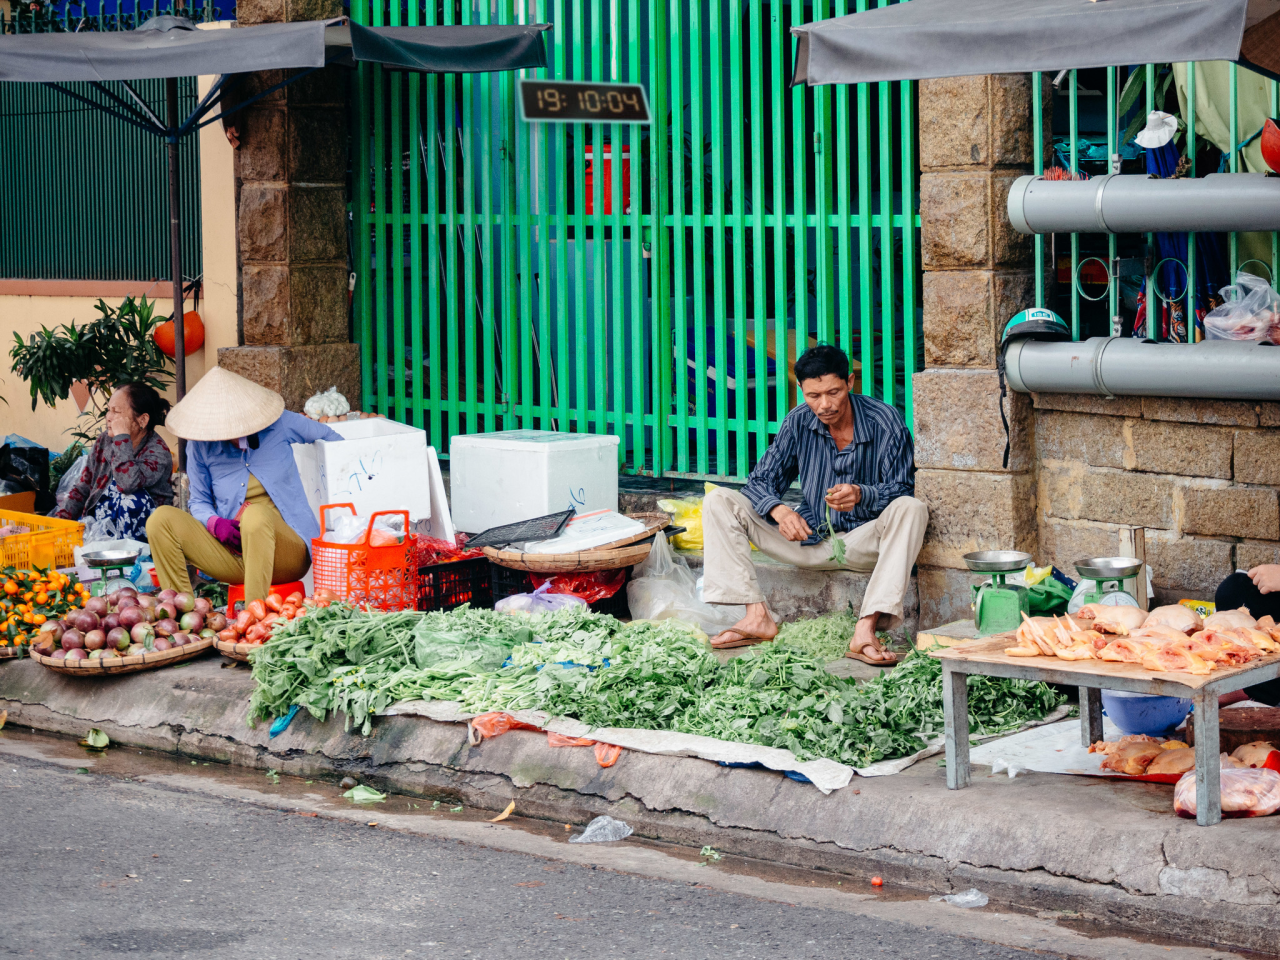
19:10:04
